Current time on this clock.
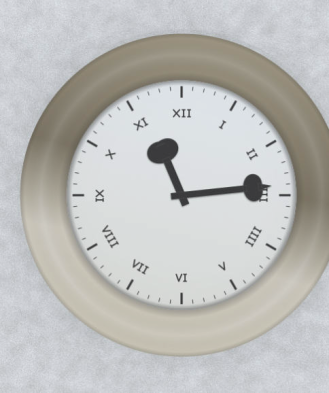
11:14
